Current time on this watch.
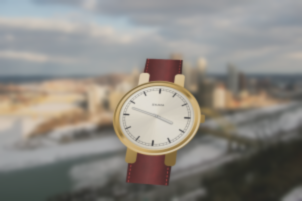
3:48
